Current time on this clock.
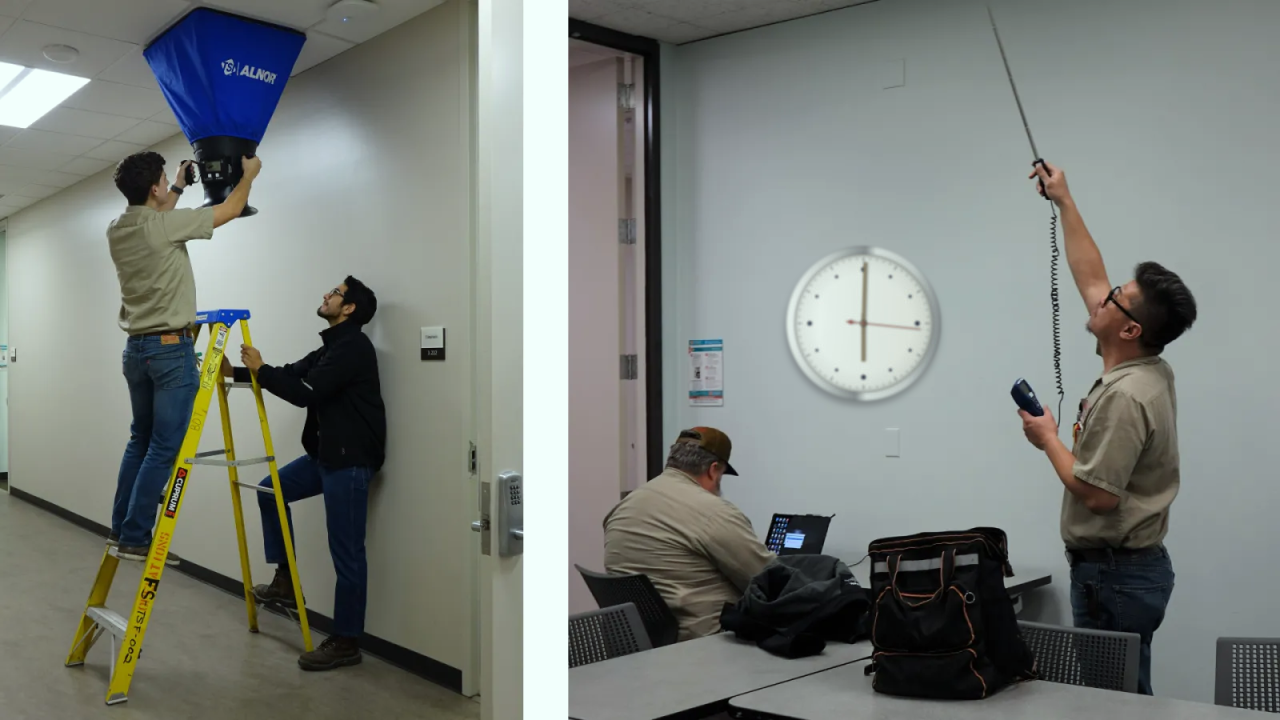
6:00:16
